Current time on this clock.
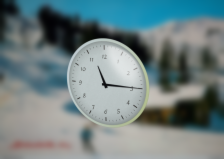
11:15
